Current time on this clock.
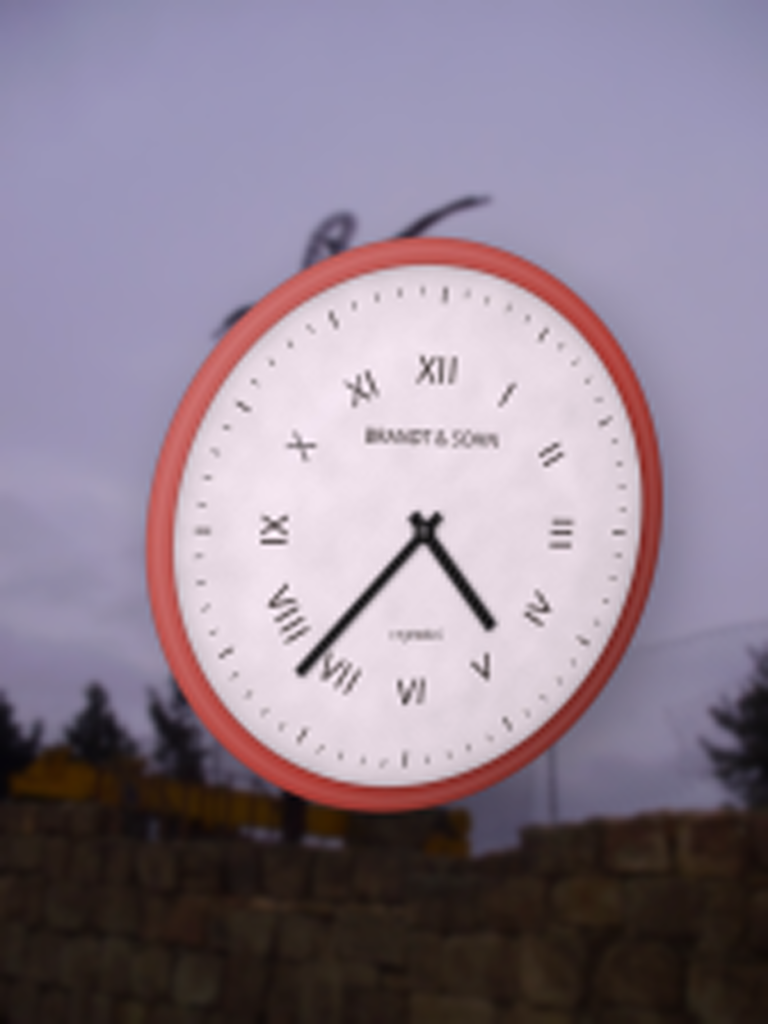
4:37
